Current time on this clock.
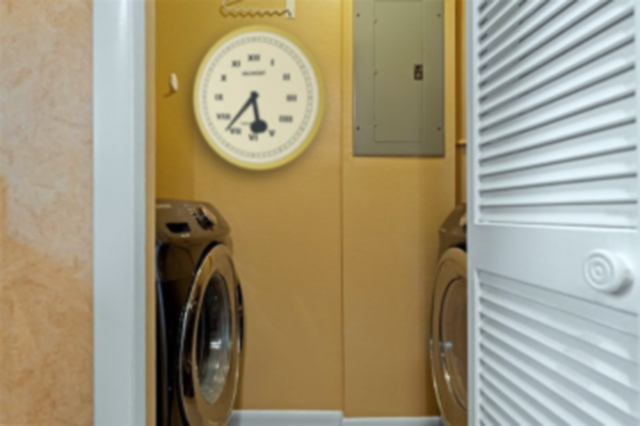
5:37
